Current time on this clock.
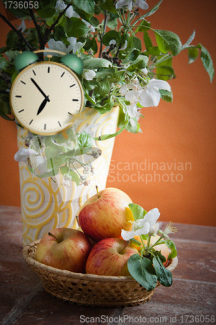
6:53
